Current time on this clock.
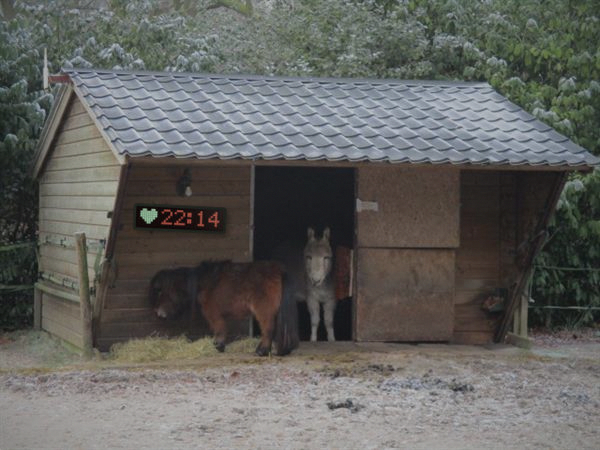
22:14
